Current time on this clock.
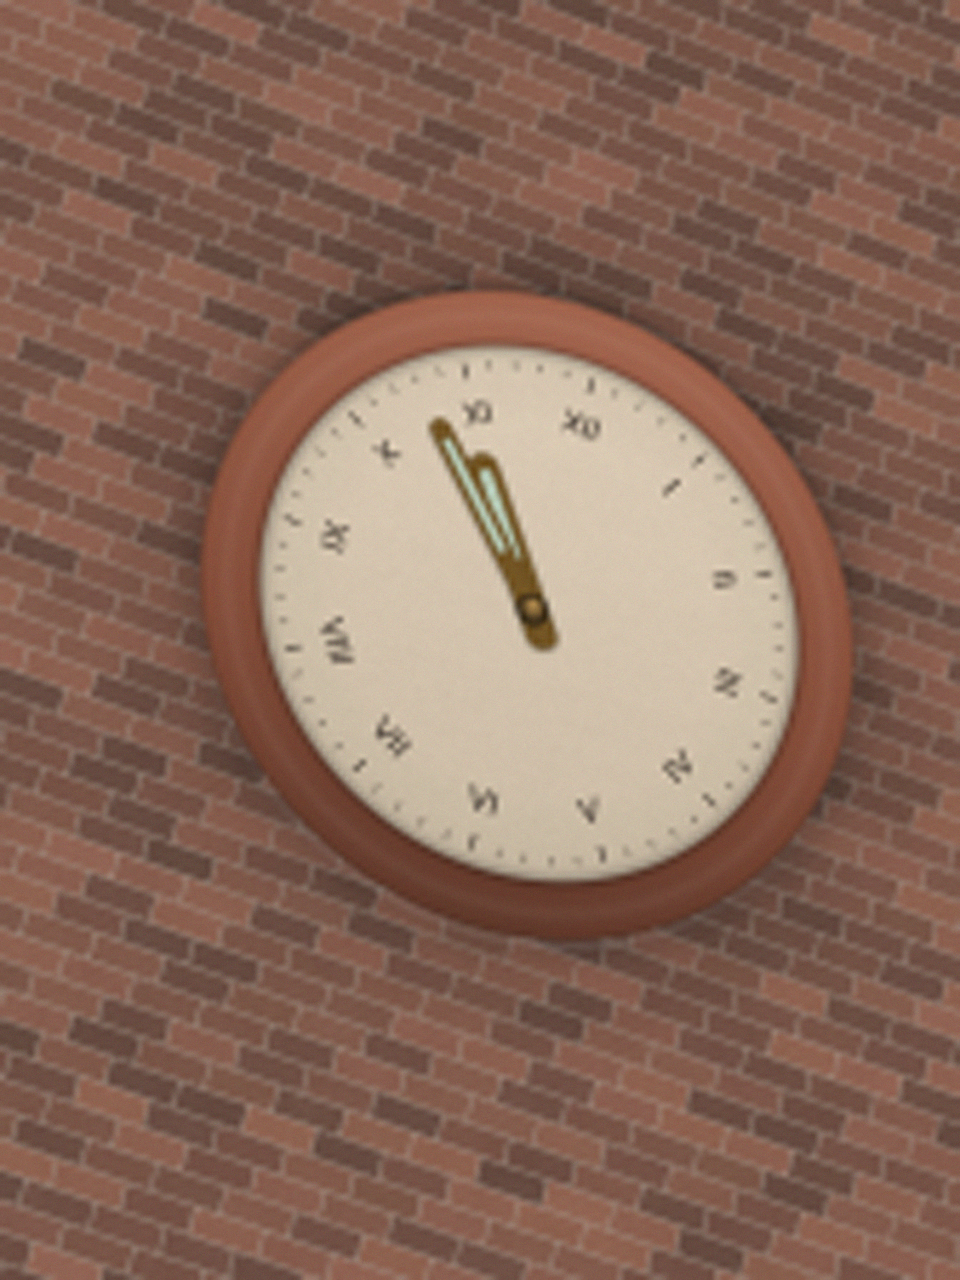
10:53
